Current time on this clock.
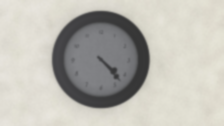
4:23
